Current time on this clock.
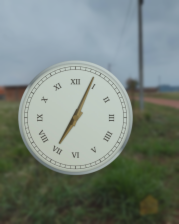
7:04
